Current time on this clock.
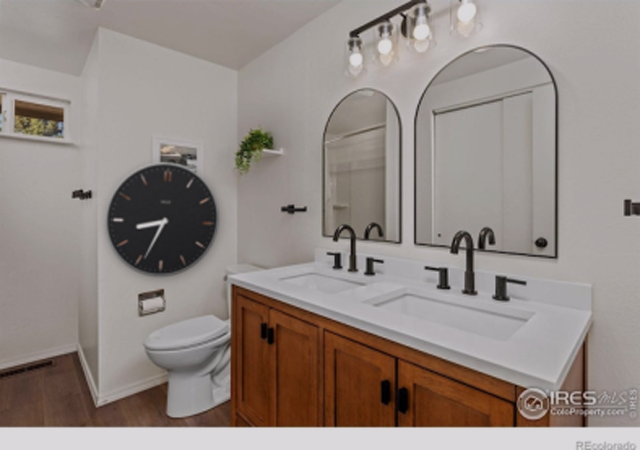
8:34
